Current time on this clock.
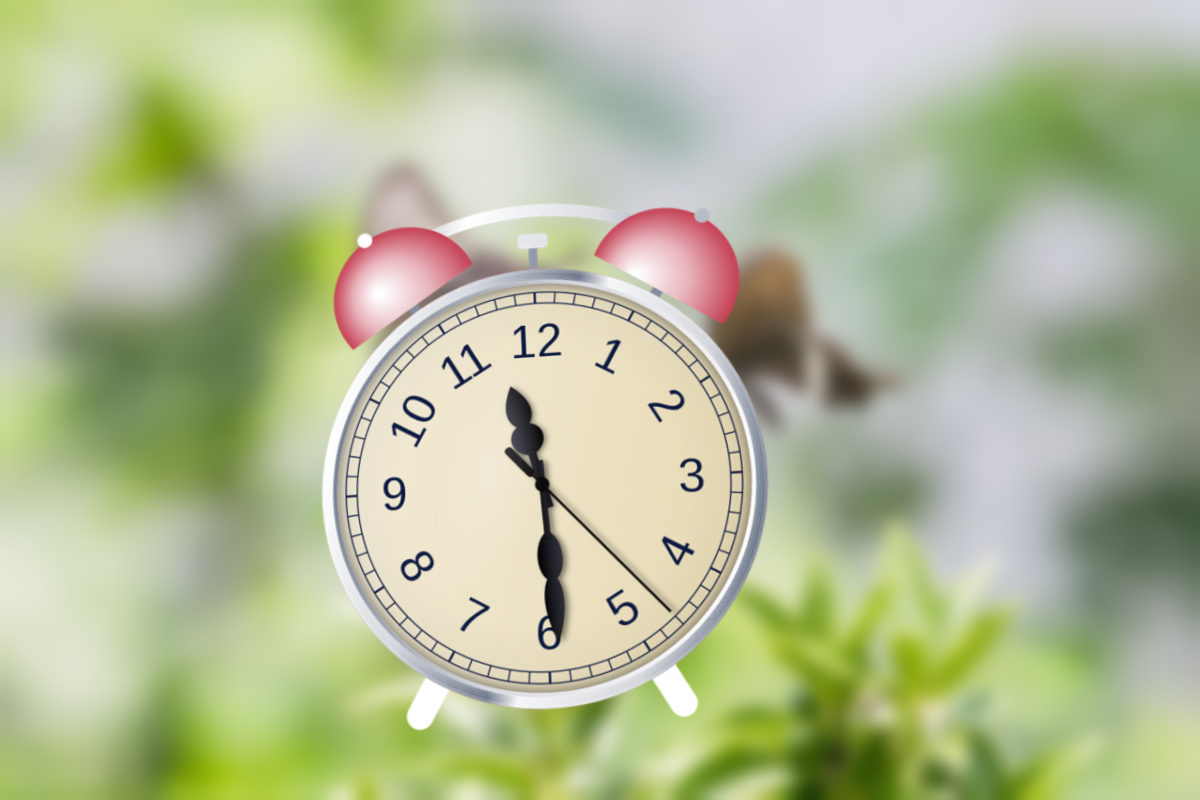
11:29:23
